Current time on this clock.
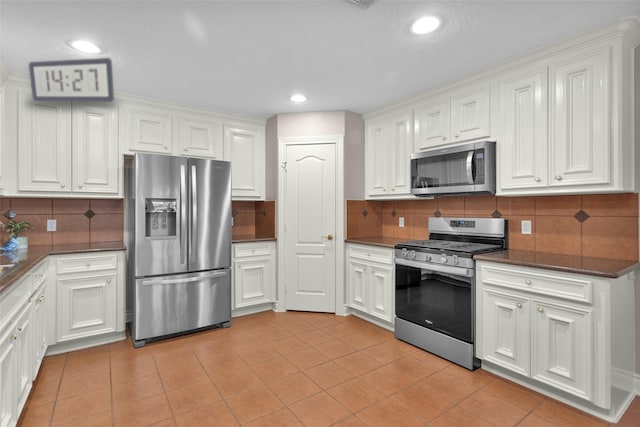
14:27
